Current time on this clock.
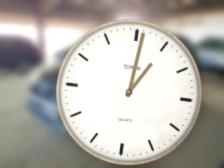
1:01
